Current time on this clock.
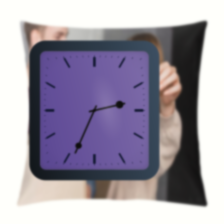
2:34
